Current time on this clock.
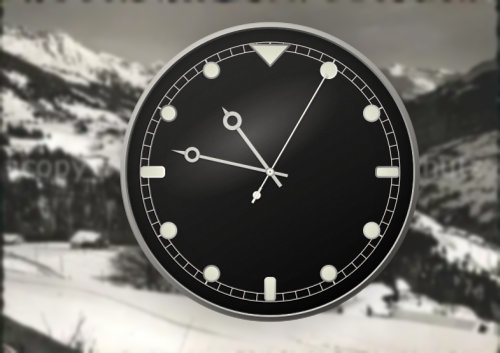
10:47:05
